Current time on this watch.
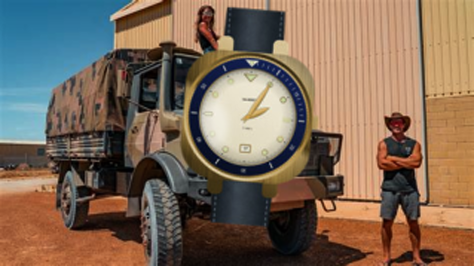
2:05
